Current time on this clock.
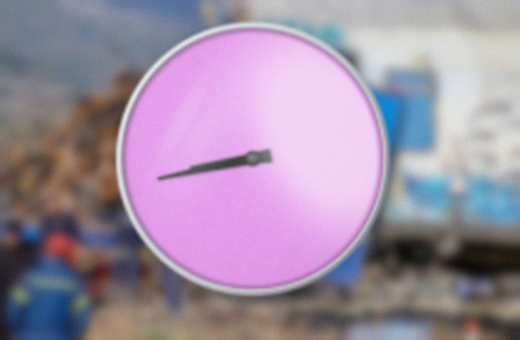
8:43
